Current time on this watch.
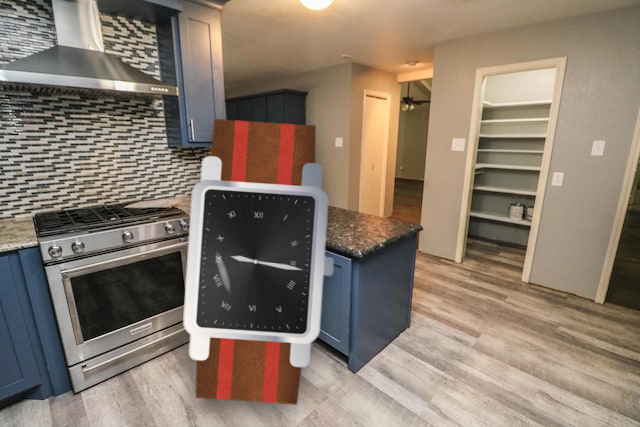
9:16
